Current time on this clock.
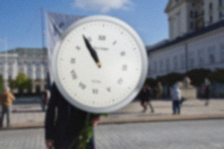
10:54
